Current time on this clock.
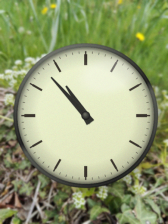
10:53
